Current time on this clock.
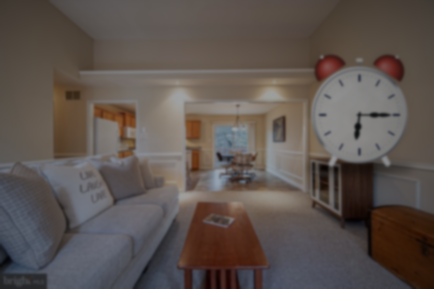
6:15
